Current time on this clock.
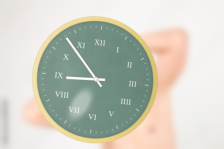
8:53
